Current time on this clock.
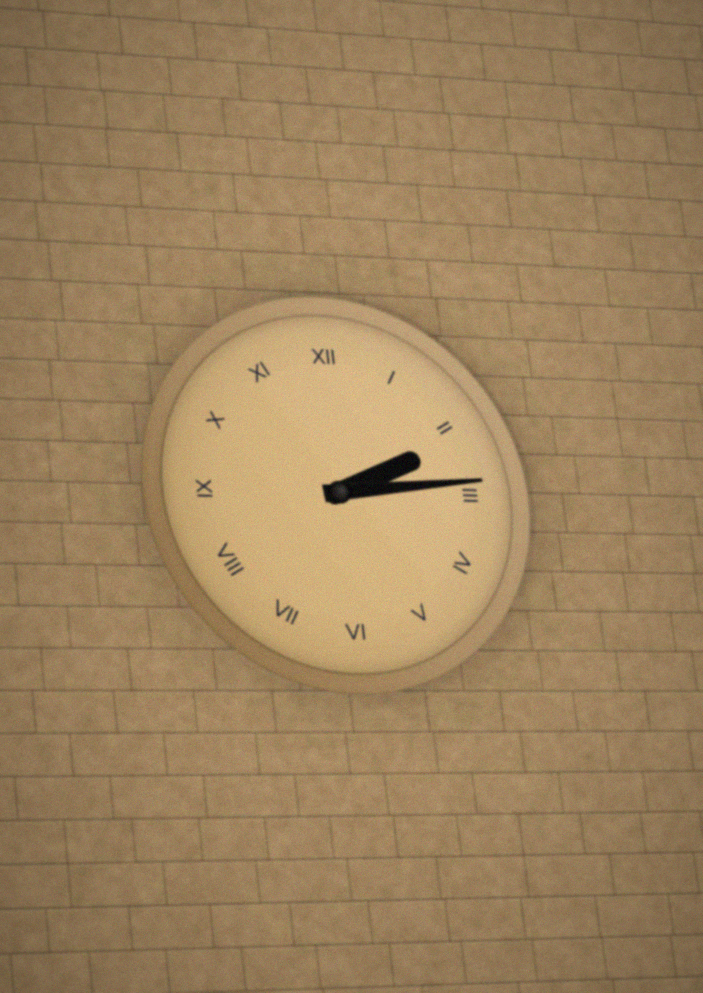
2:14
